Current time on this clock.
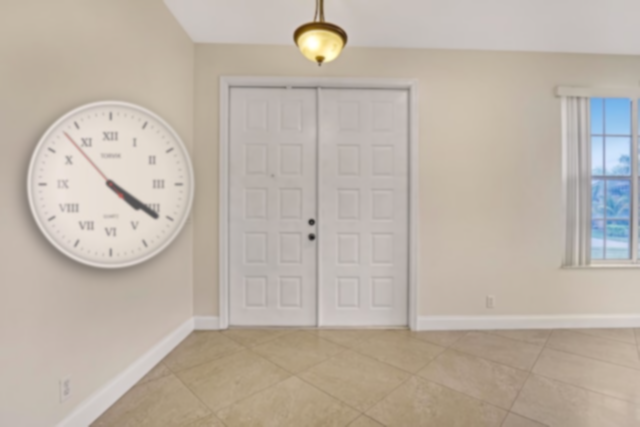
4:20:53
